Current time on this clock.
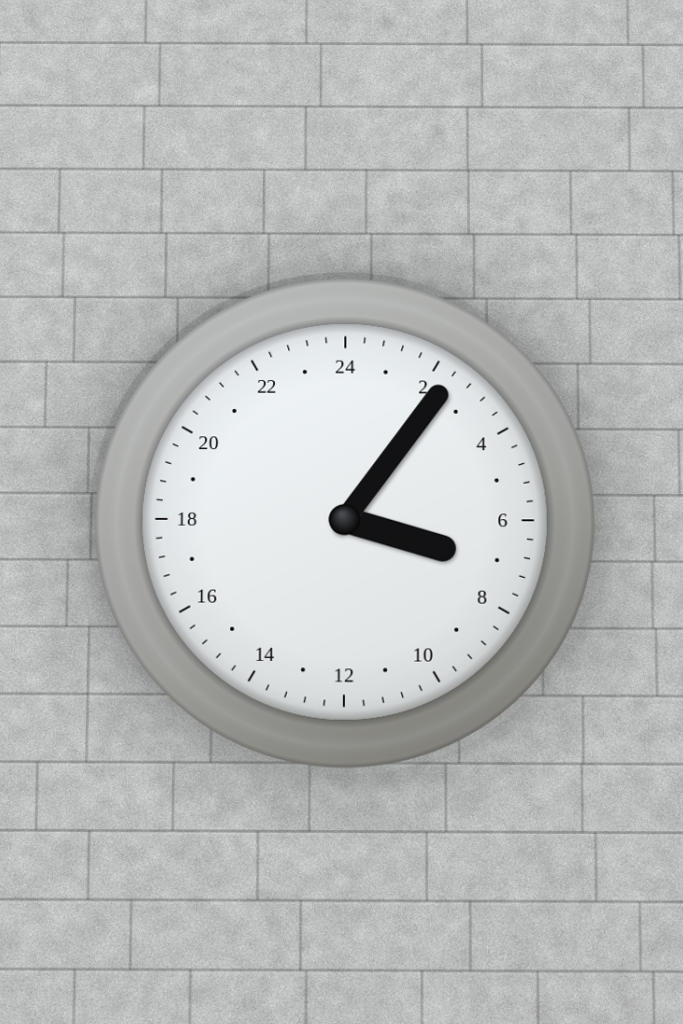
7:06
